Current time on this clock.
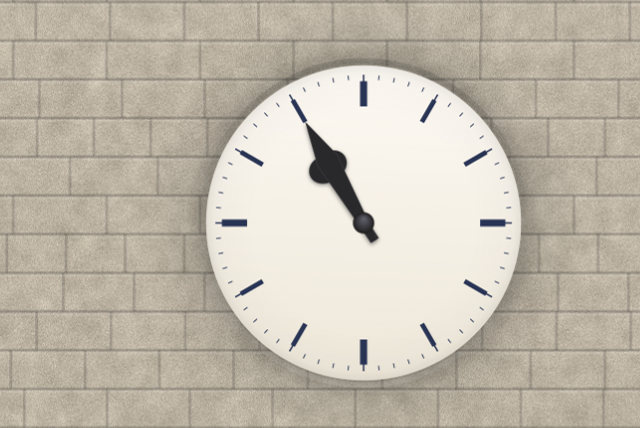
10:55
